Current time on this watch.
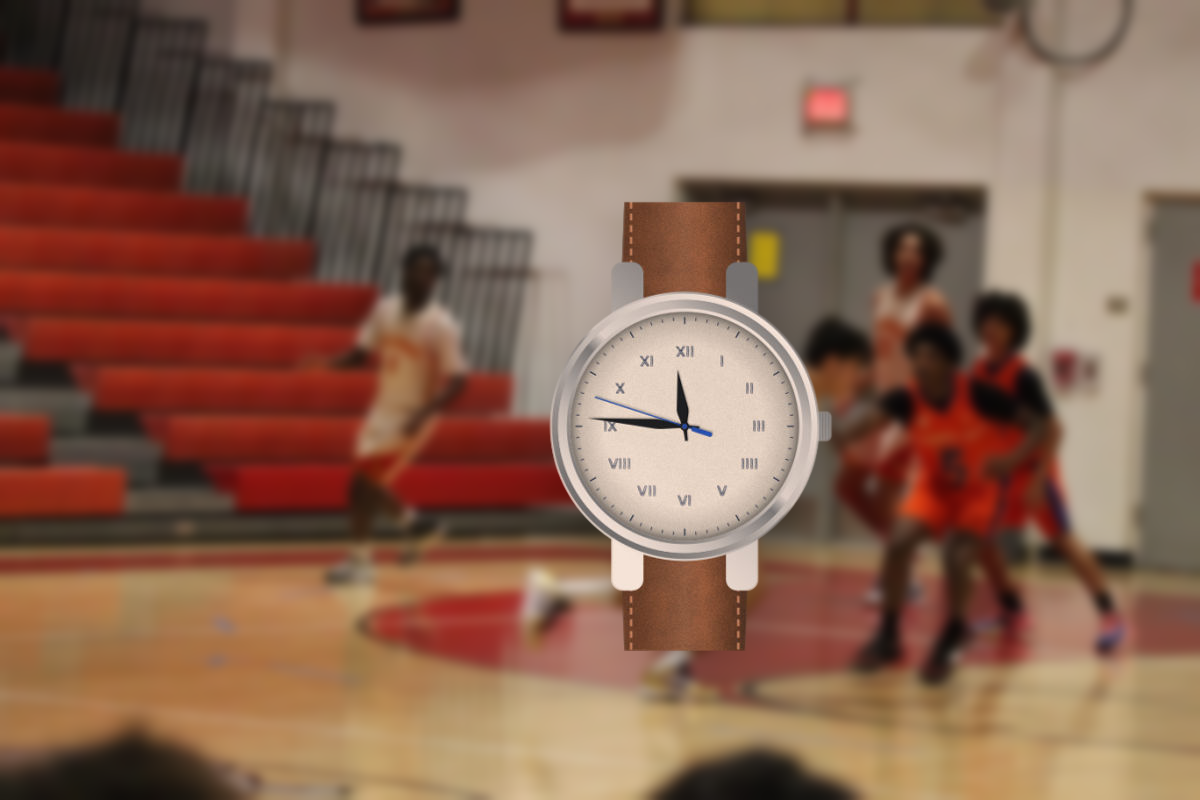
11:45:48
